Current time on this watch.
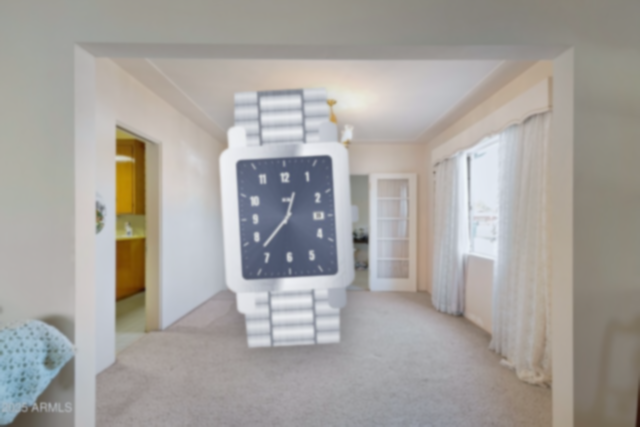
12:37
